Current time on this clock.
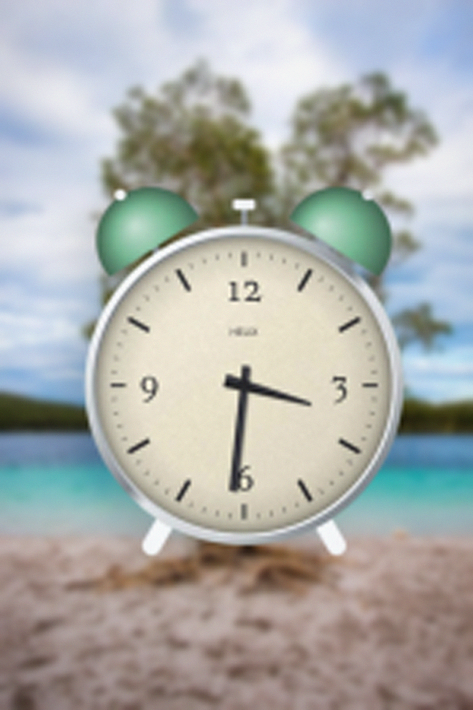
3:31
